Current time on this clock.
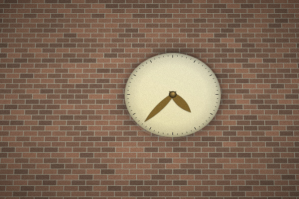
4:37
